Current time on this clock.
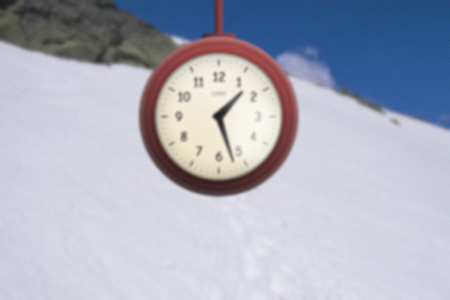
1:27
